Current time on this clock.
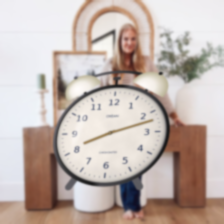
8:12
